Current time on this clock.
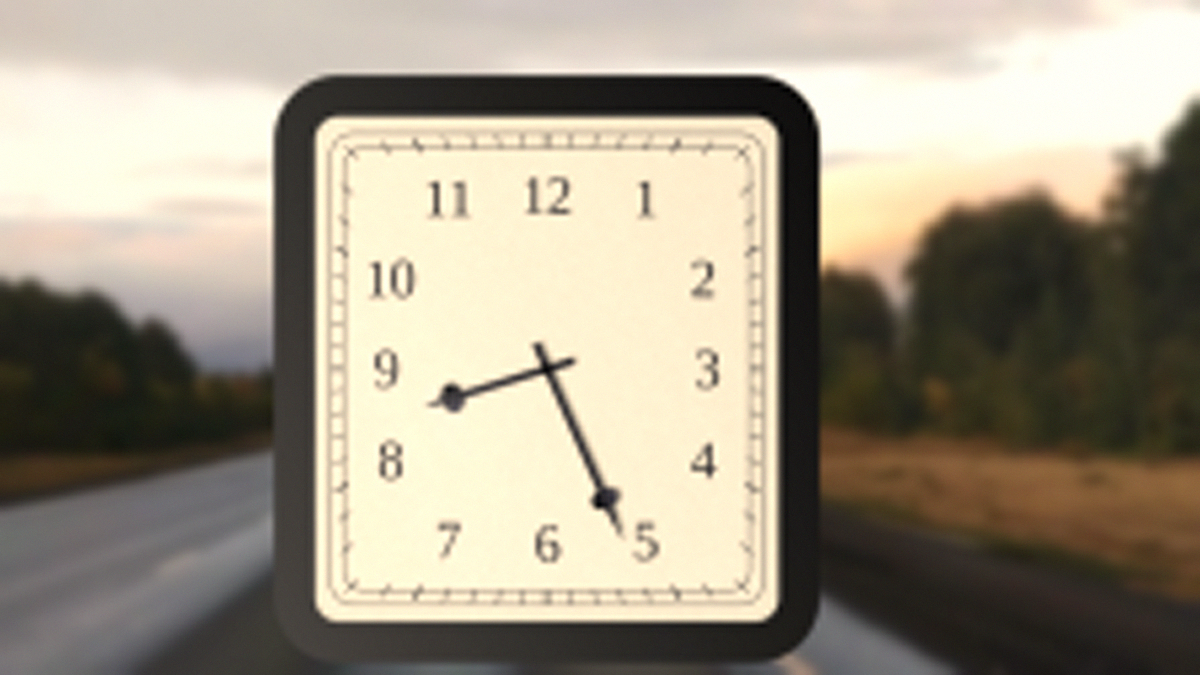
8:26
